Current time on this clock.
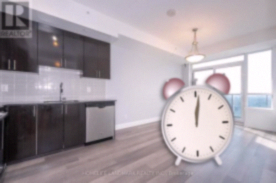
12:01
